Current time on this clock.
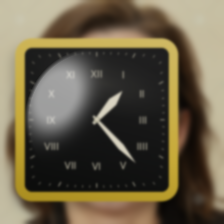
1:23
